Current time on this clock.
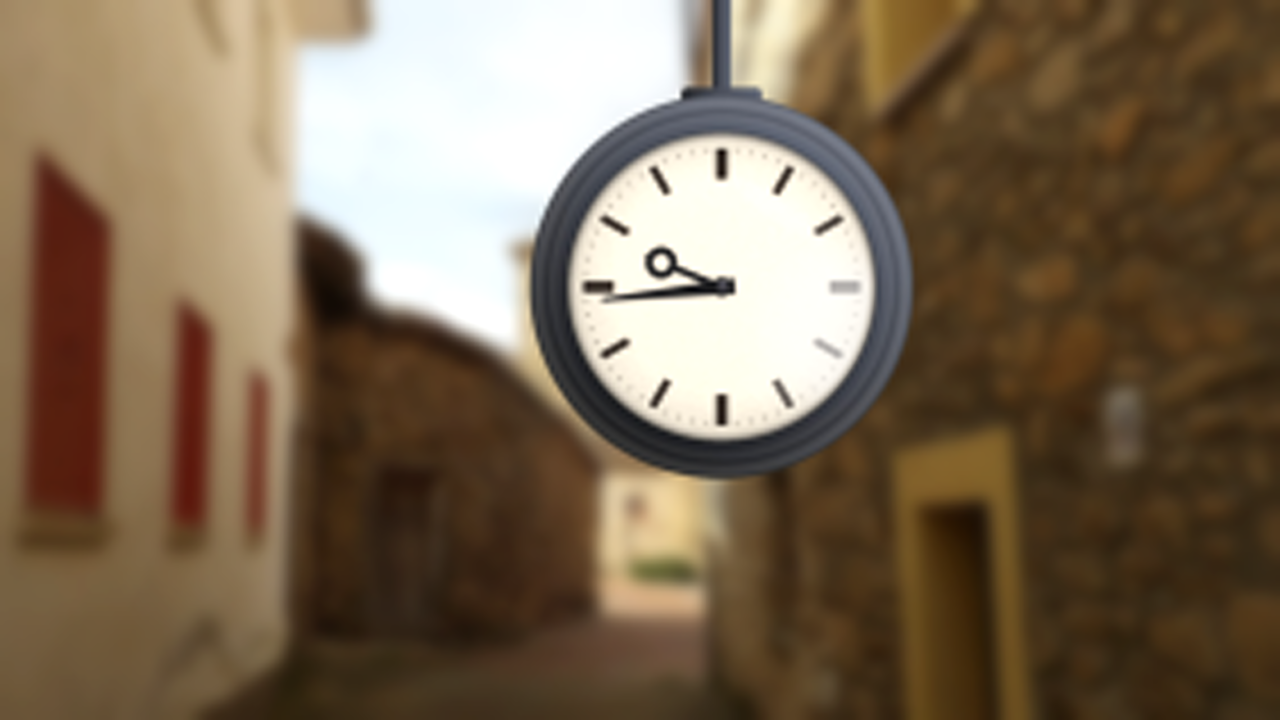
9:44
